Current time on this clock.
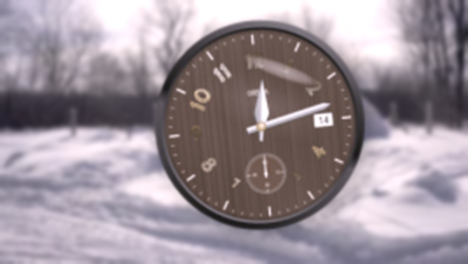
12:13
